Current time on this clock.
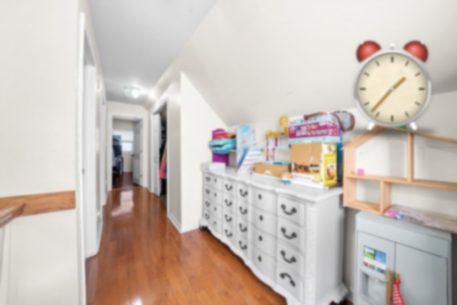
1:37
